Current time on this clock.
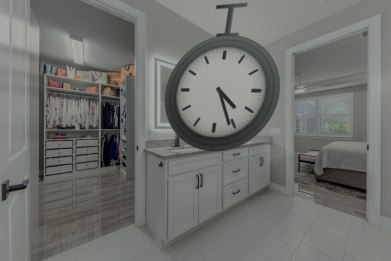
4:26
